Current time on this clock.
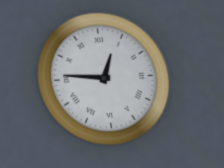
12:46
